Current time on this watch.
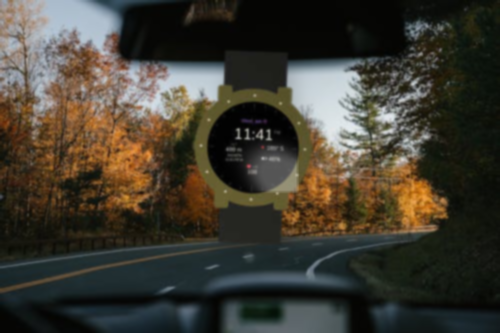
11:41
